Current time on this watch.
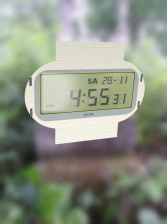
4:55:31
